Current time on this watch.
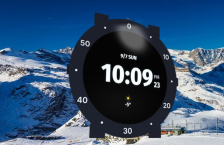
10:09:23
